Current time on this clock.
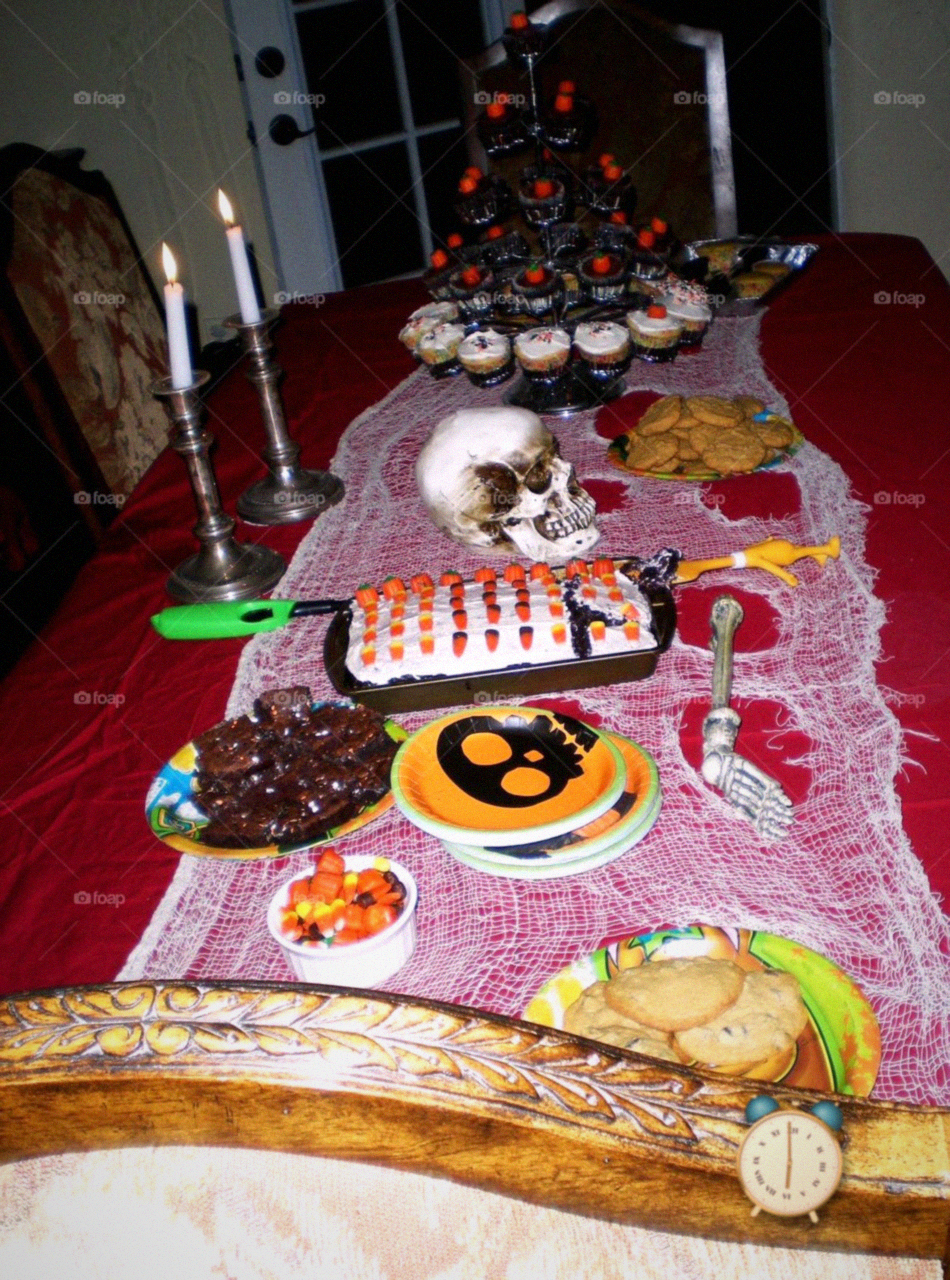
5:59
